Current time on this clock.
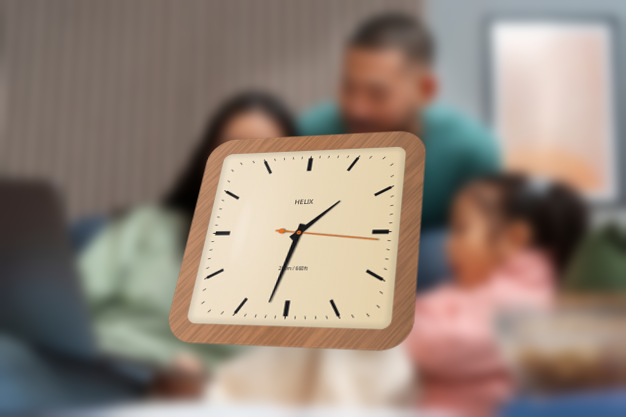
1:32:16
